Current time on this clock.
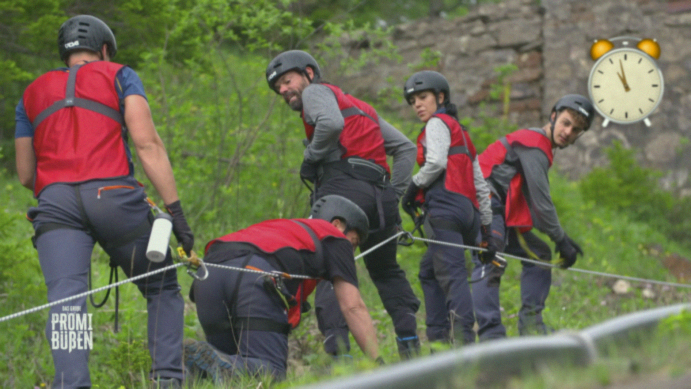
10:58
